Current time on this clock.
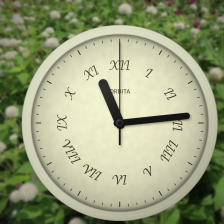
11:14:00
